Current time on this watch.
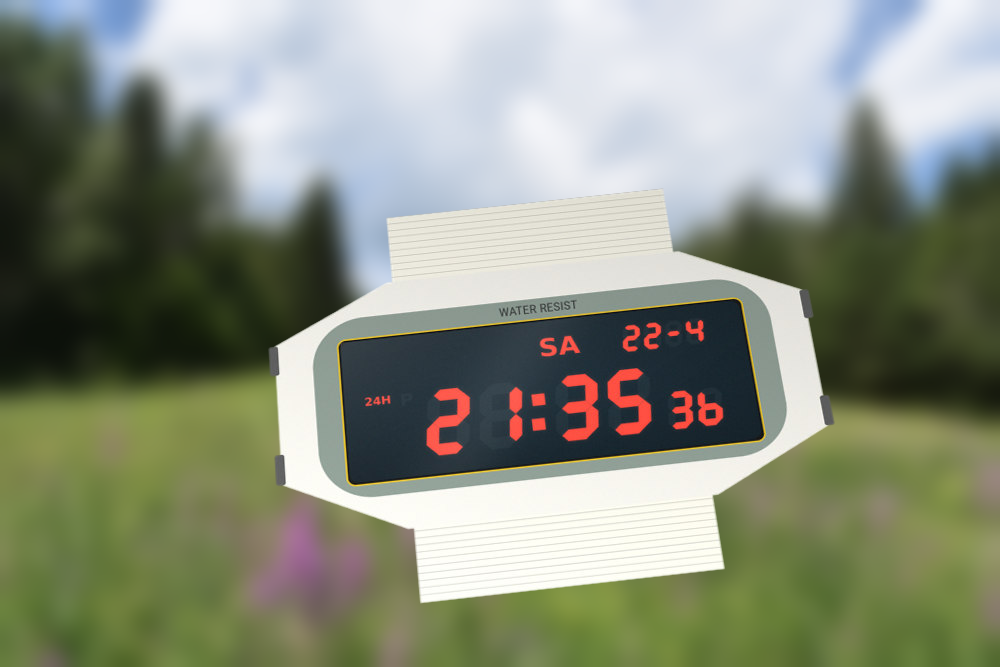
21:35:36
